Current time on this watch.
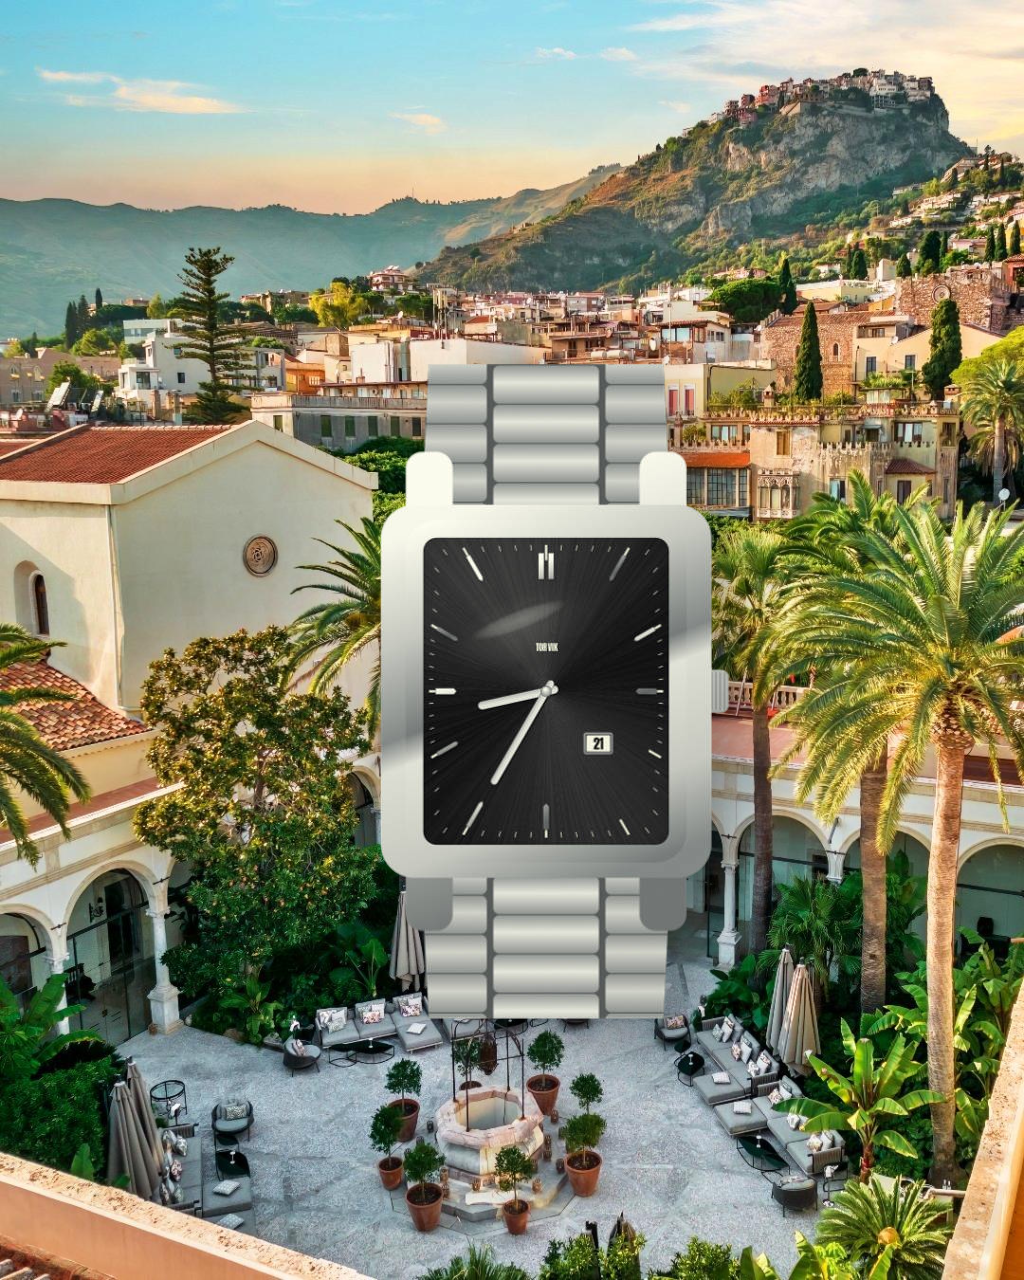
8:35
